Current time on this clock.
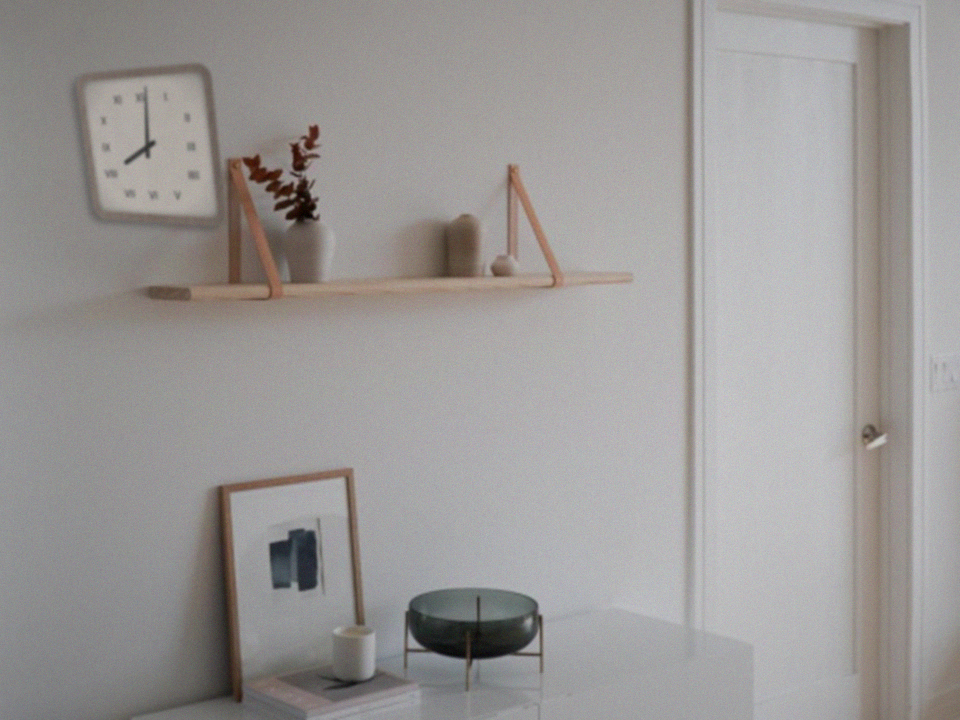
8:01
